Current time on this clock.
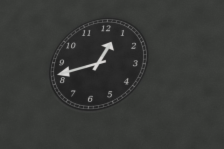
12:42
